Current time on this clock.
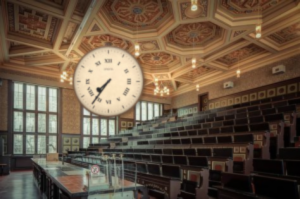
7:36
